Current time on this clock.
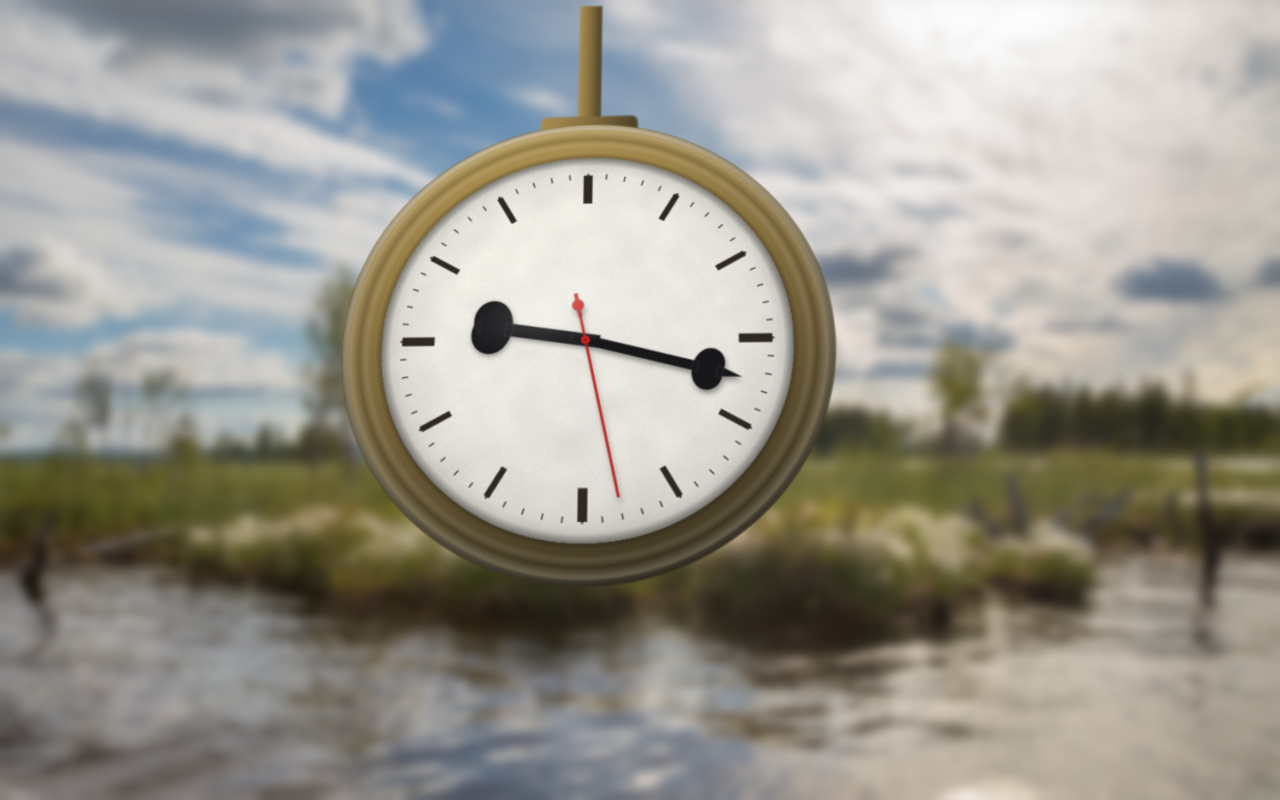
9:17:28
